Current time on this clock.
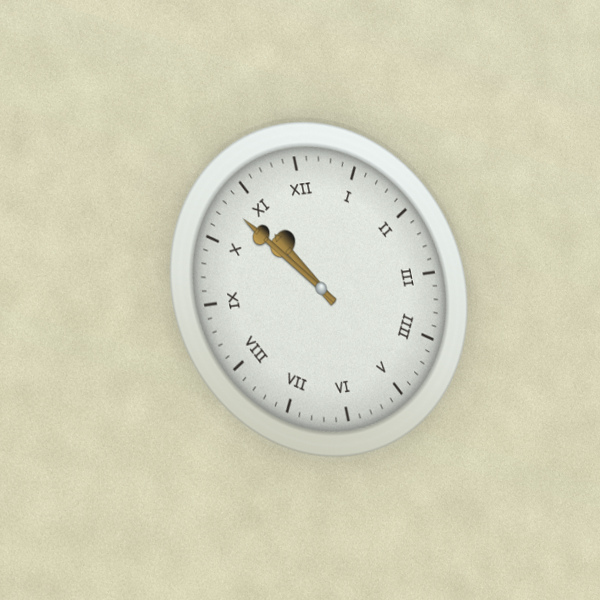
10:53
